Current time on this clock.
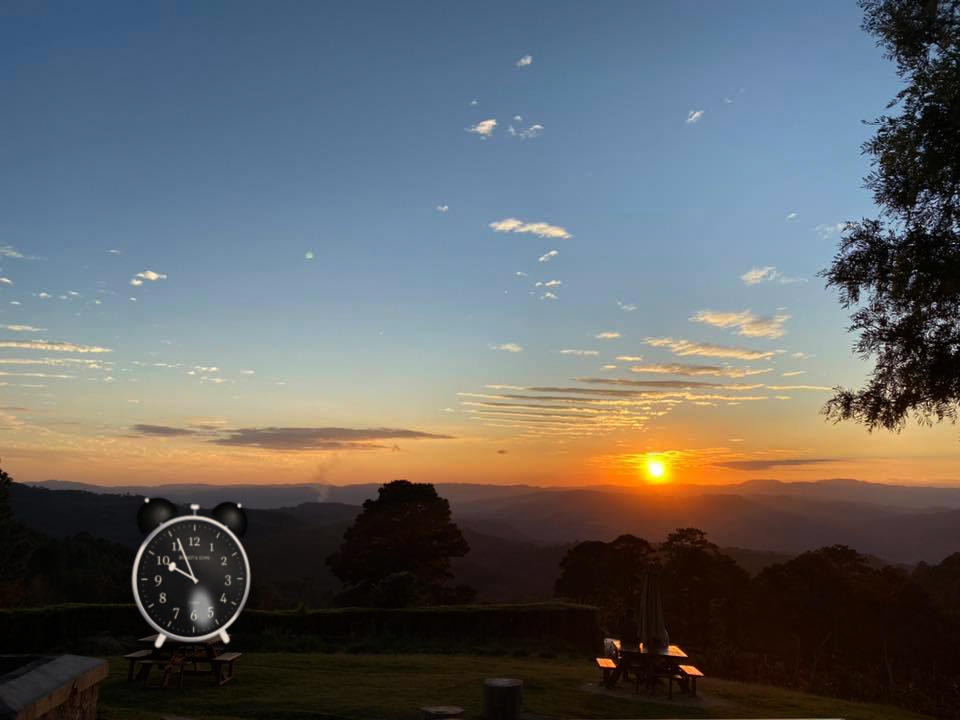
9:56
